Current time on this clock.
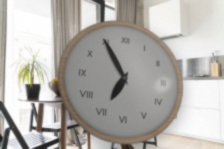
6:55
